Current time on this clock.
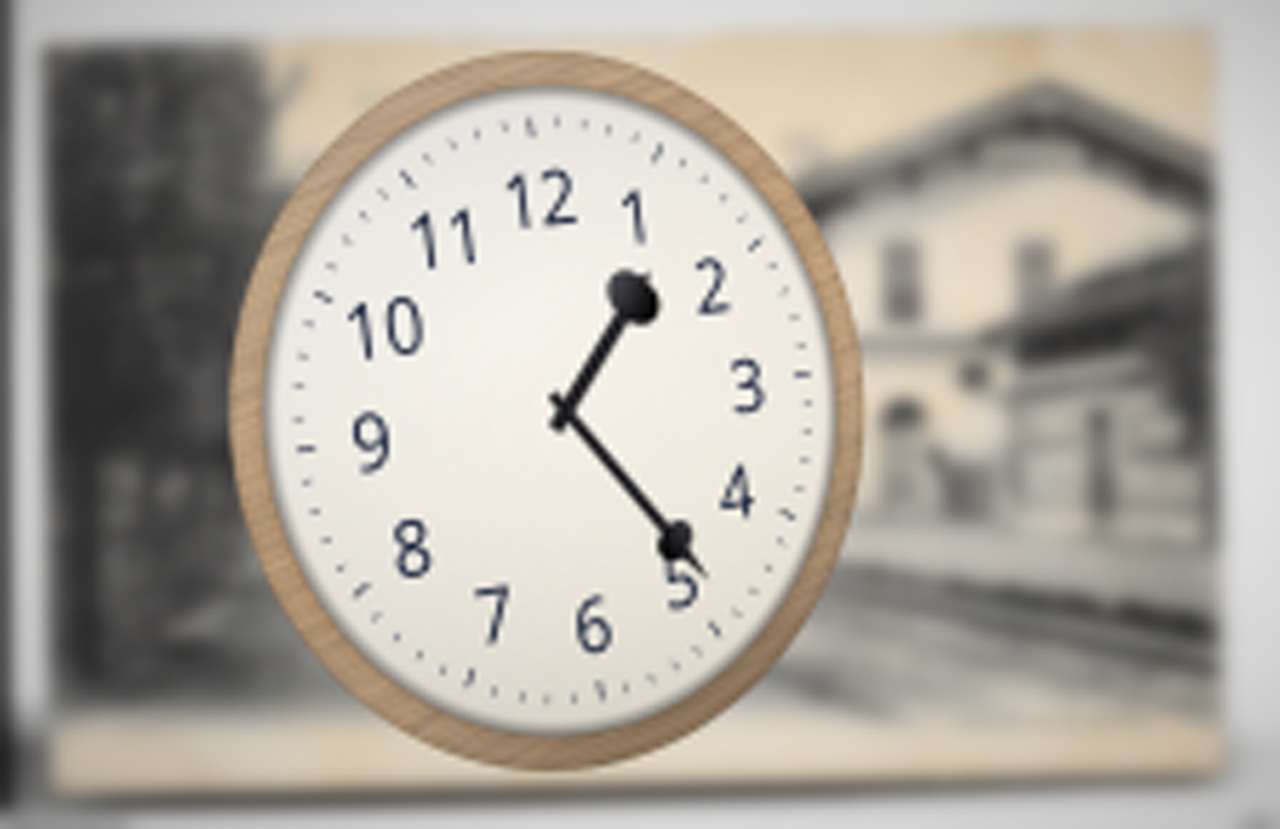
1:24
